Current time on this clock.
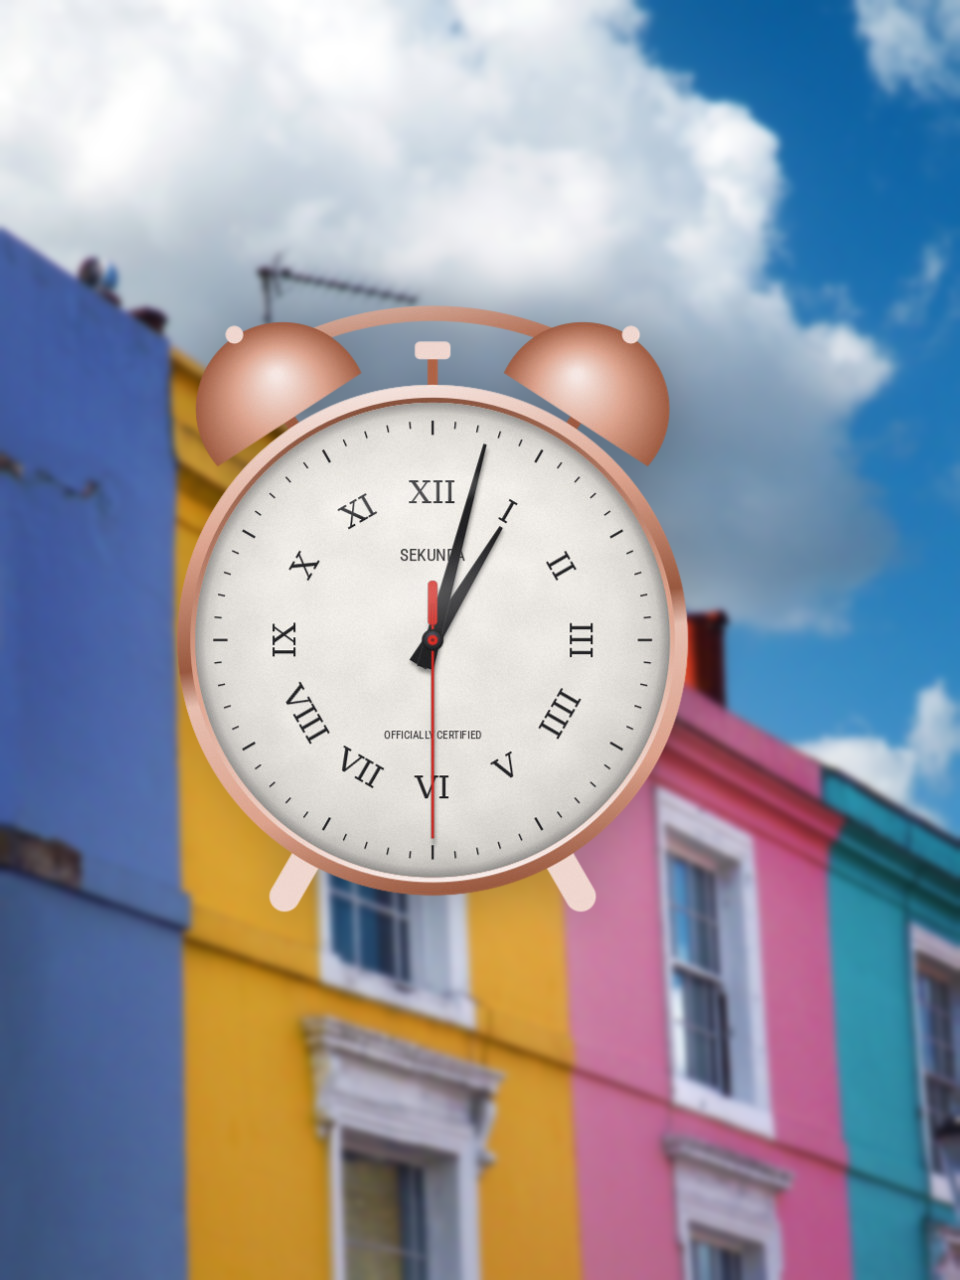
1:02:30
